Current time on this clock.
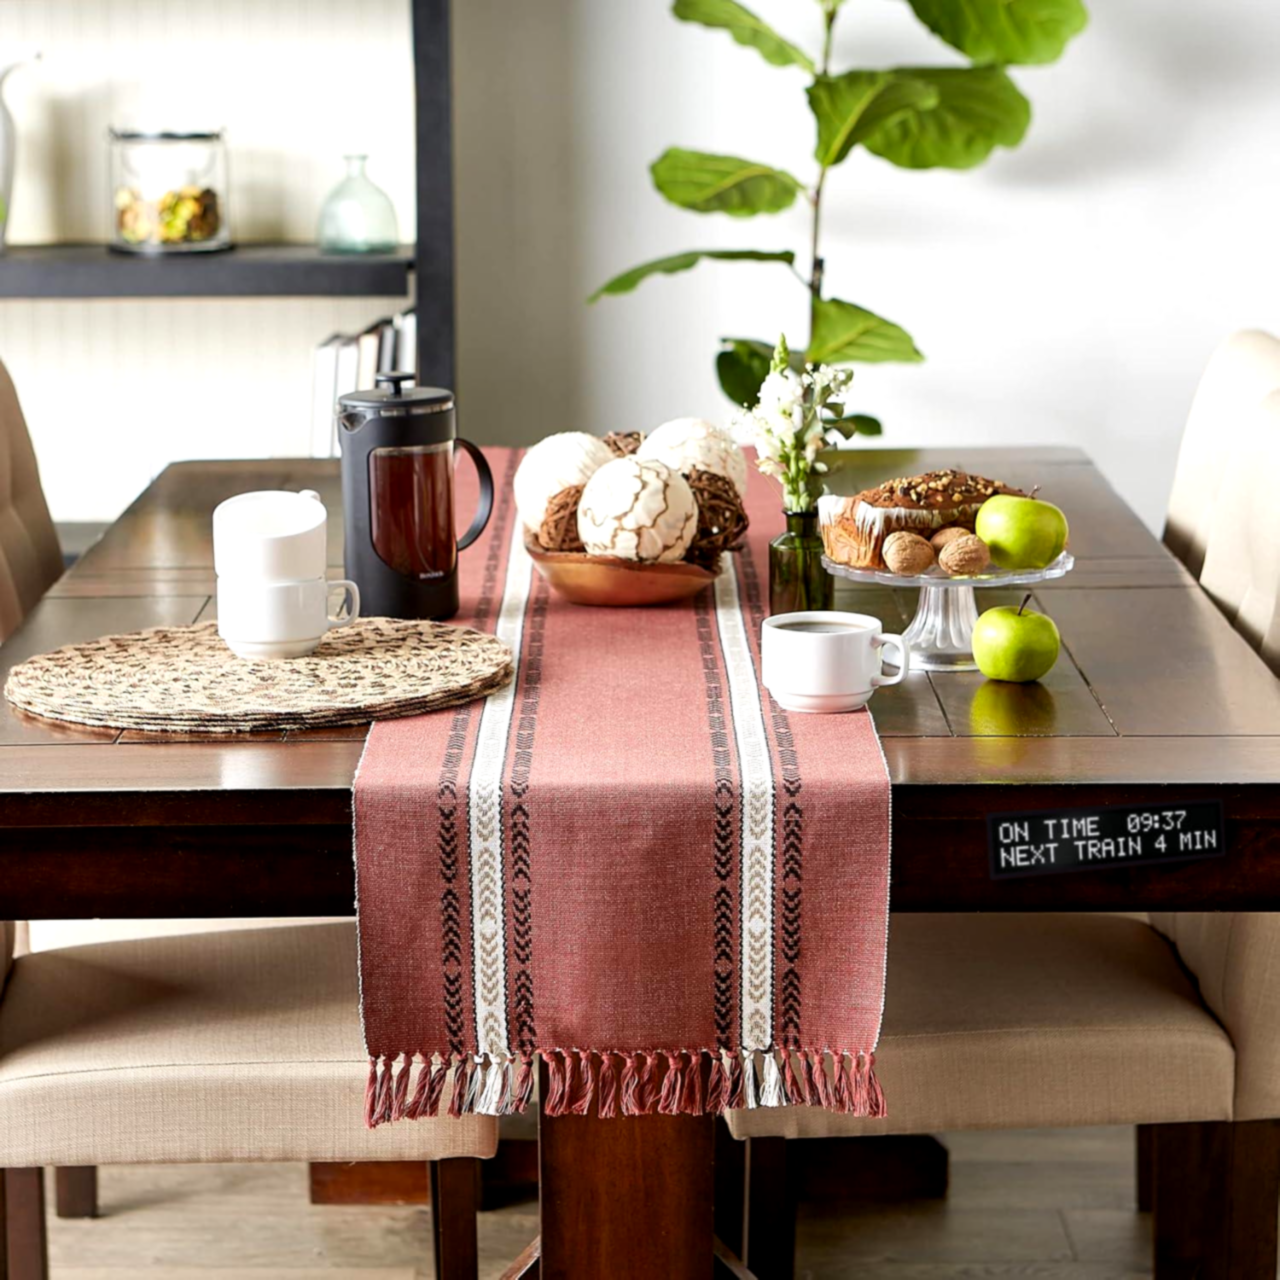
9:37
